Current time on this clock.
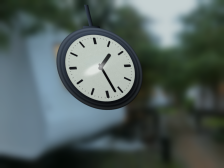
1:27
